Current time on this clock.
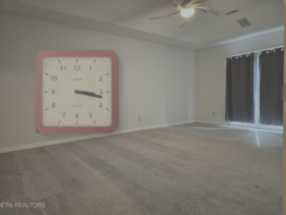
3:17
